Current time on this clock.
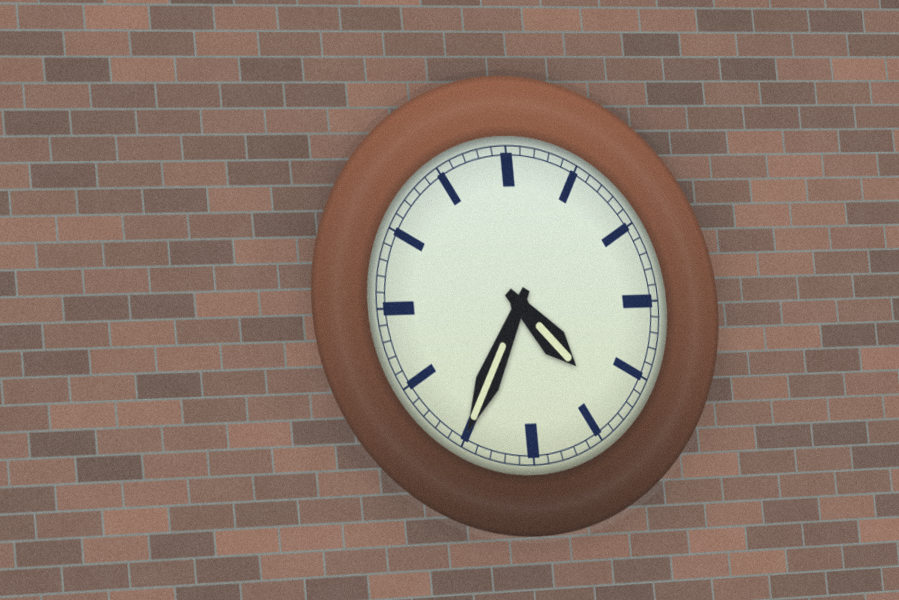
4:35
